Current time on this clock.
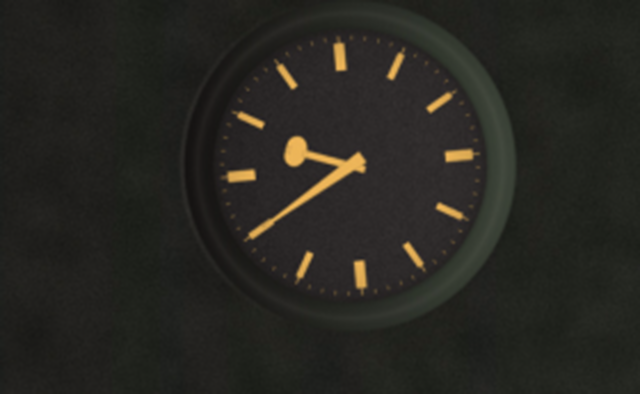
9:40
